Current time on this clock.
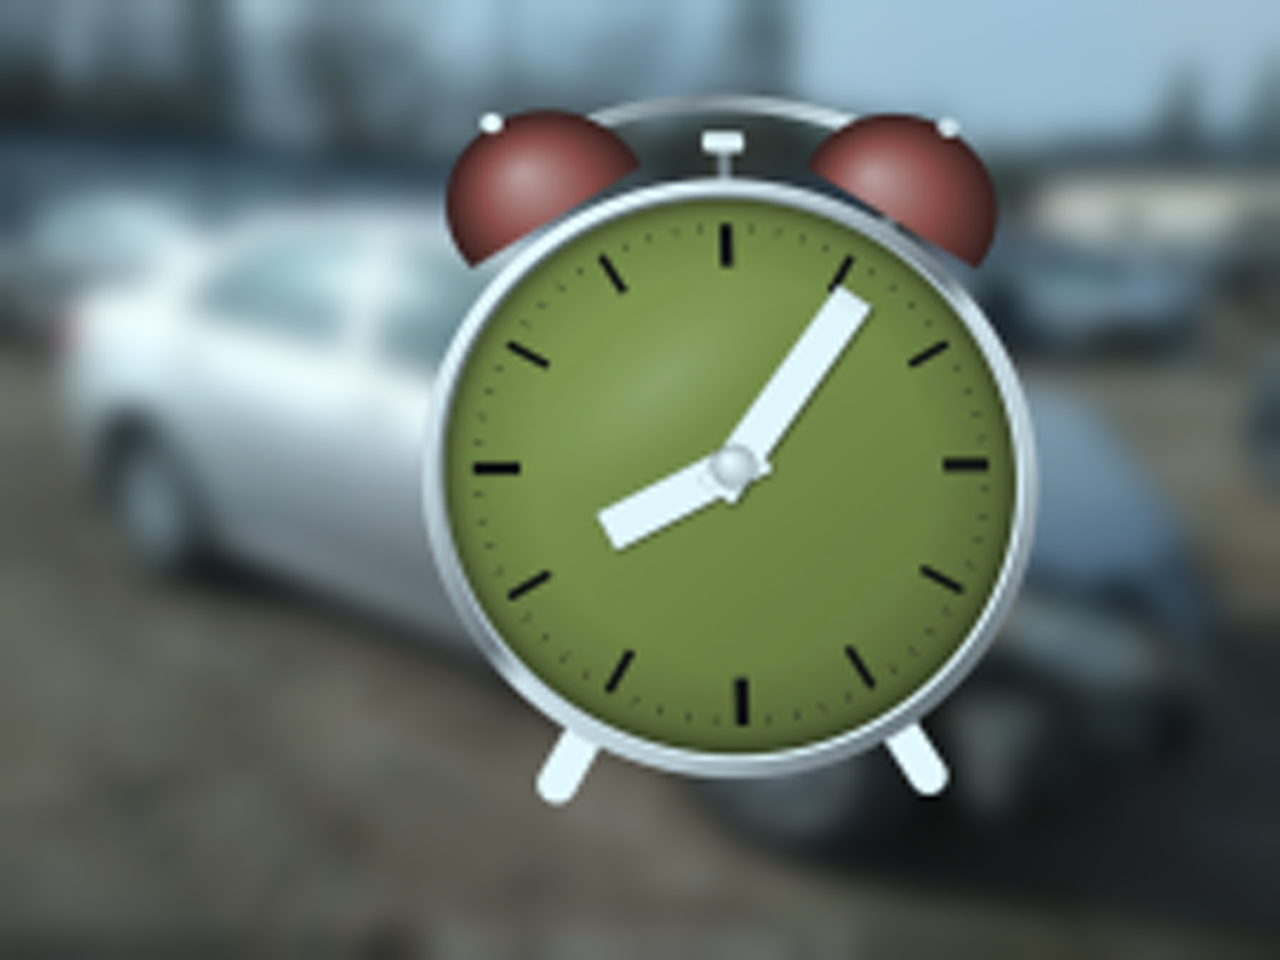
8:06
